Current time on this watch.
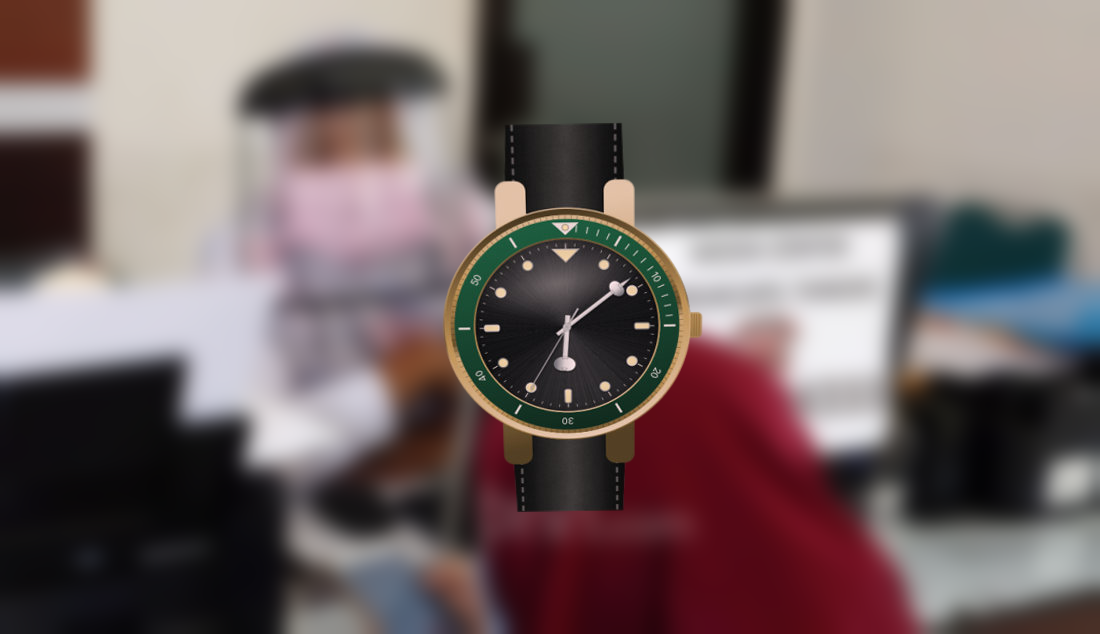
6:08:35
